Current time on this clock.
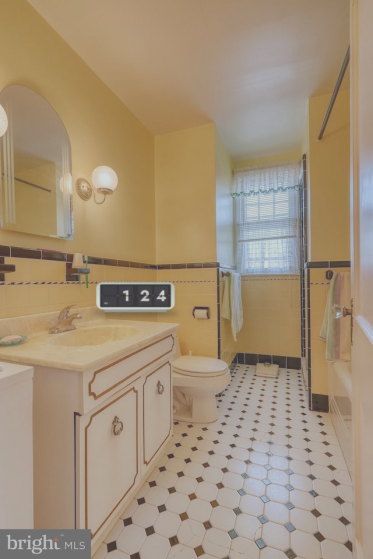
1:24
